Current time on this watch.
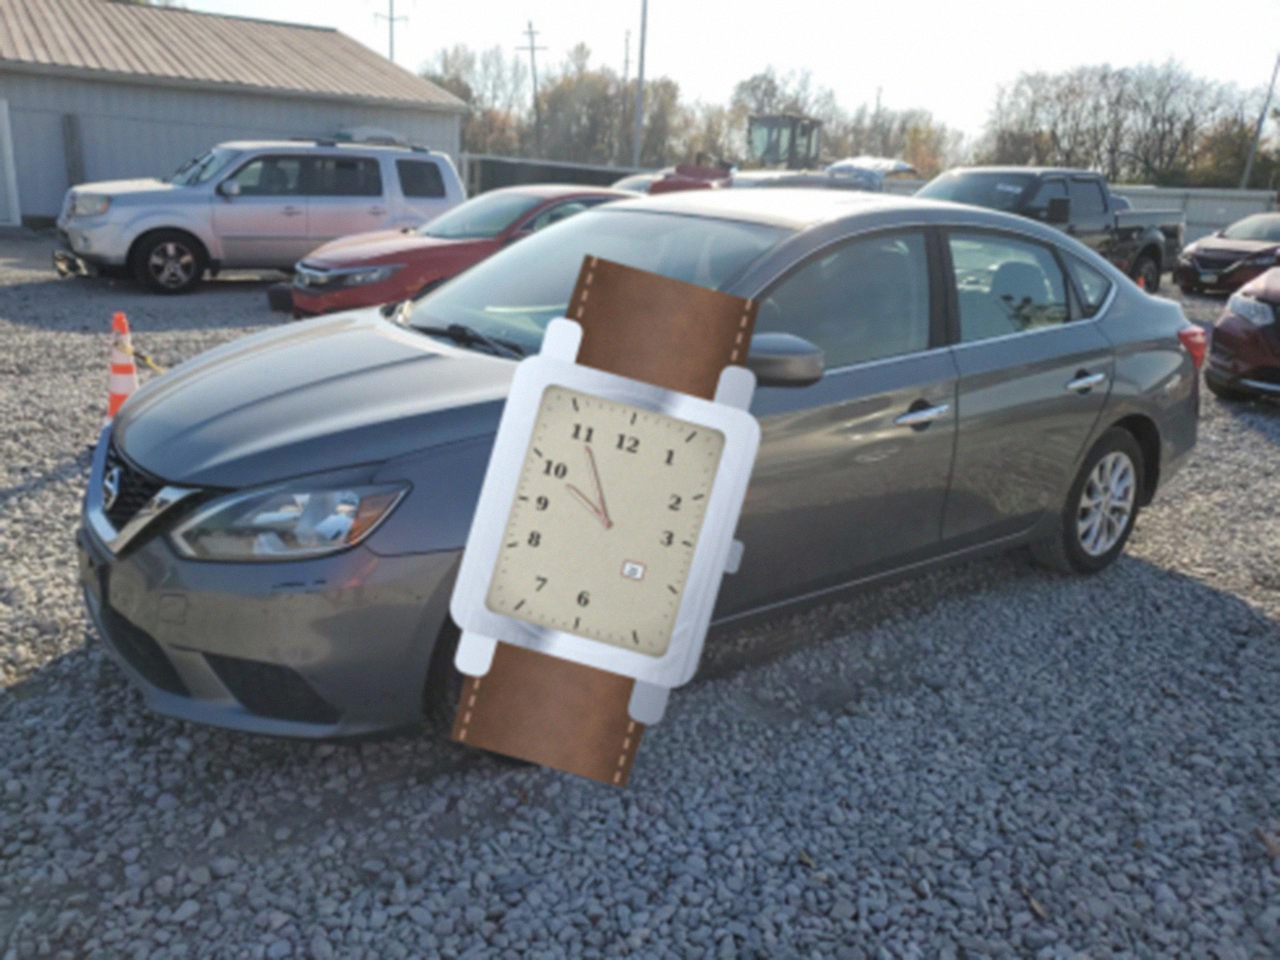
9:55
